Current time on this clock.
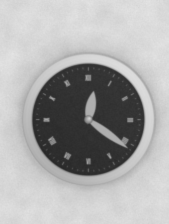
12:21
